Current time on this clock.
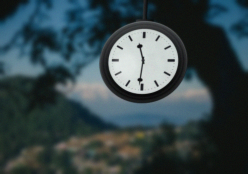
11:31
